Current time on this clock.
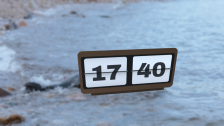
17:40
